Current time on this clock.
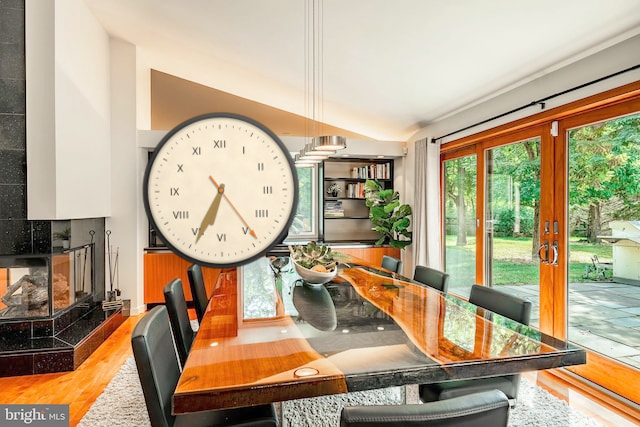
6:34:24
